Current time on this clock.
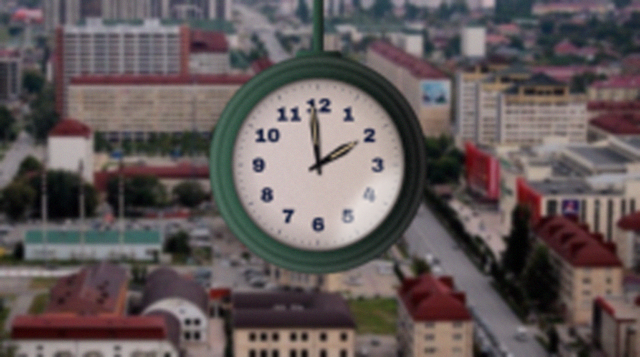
1:59
